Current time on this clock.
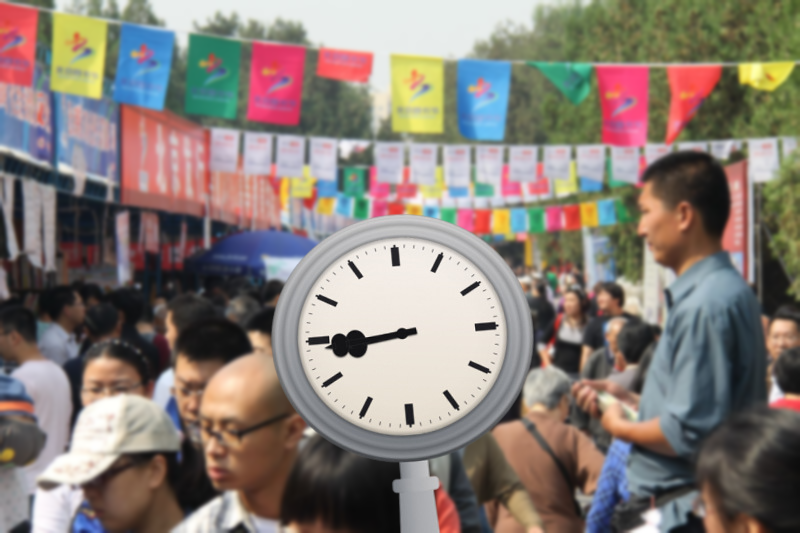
8:44
